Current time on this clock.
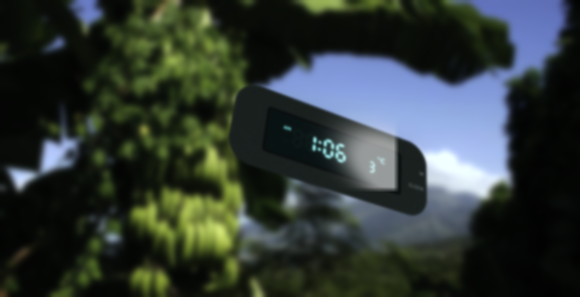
1:06
